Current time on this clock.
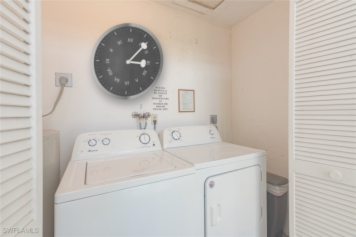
3:07
